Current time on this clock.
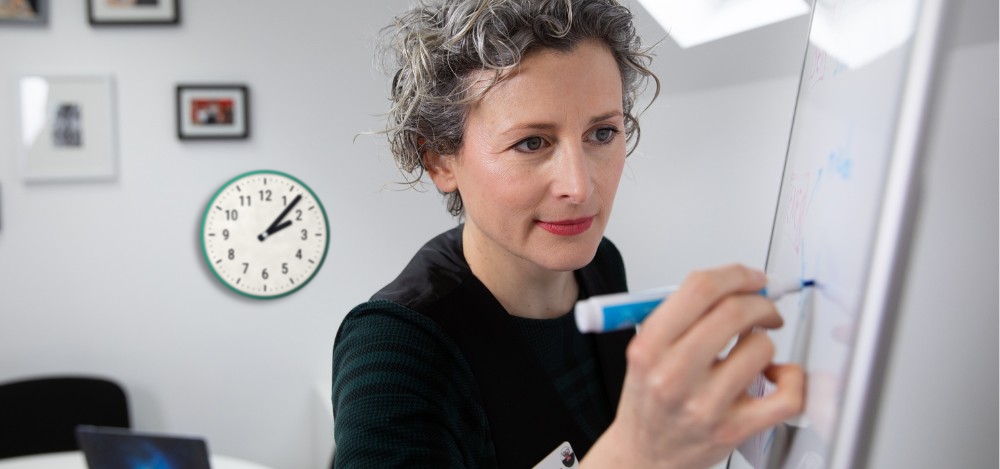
2:07
